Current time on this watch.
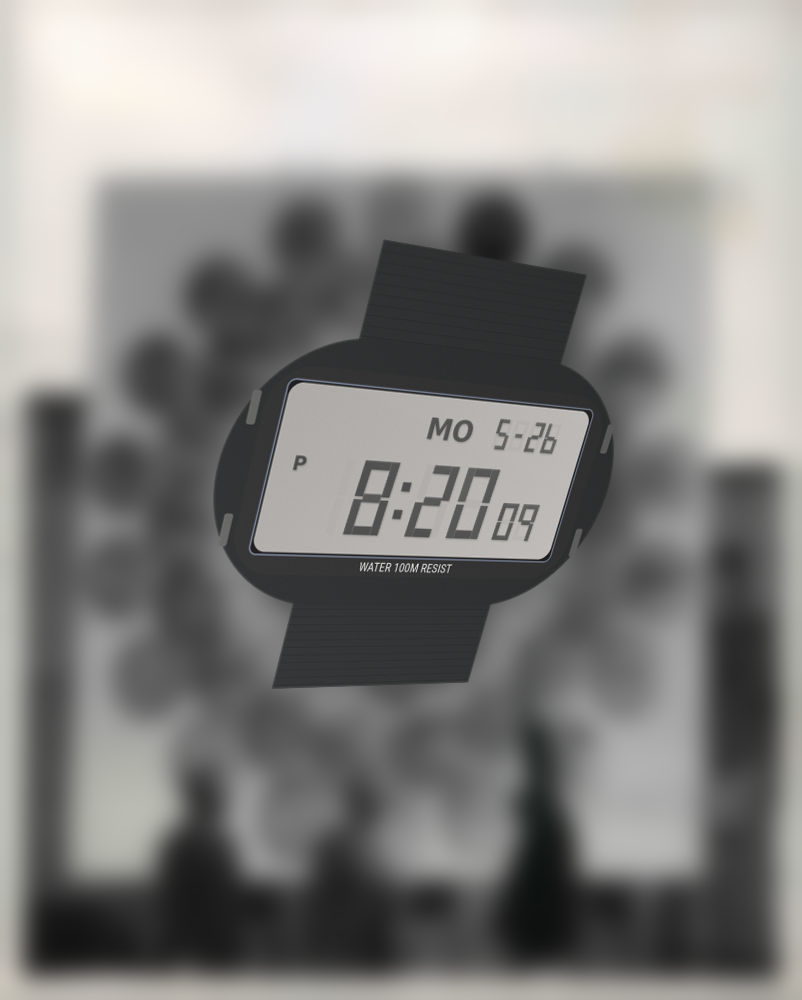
8:20:09
